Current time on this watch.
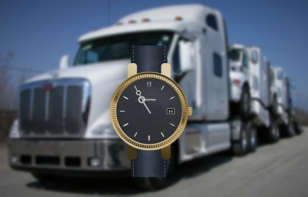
10:55
